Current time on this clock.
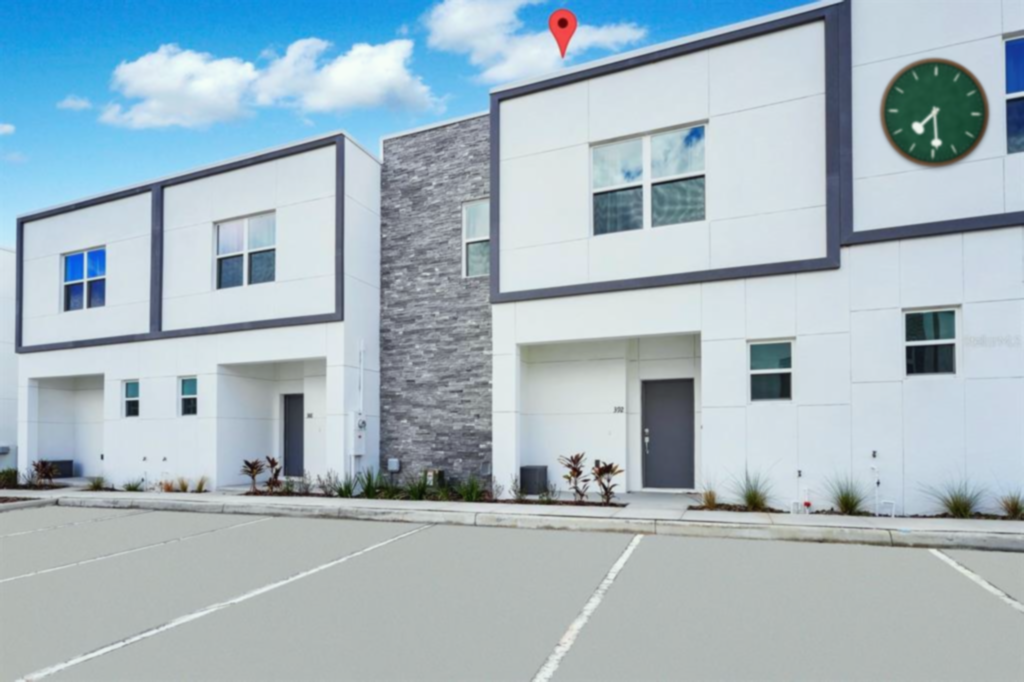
7:29
